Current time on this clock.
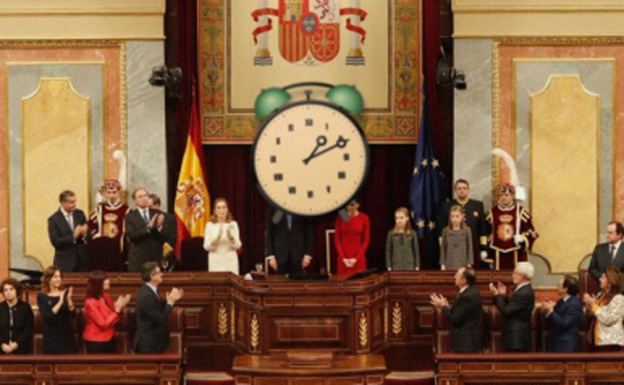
1:11
